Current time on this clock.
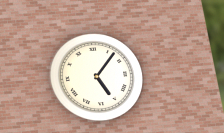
5:07
